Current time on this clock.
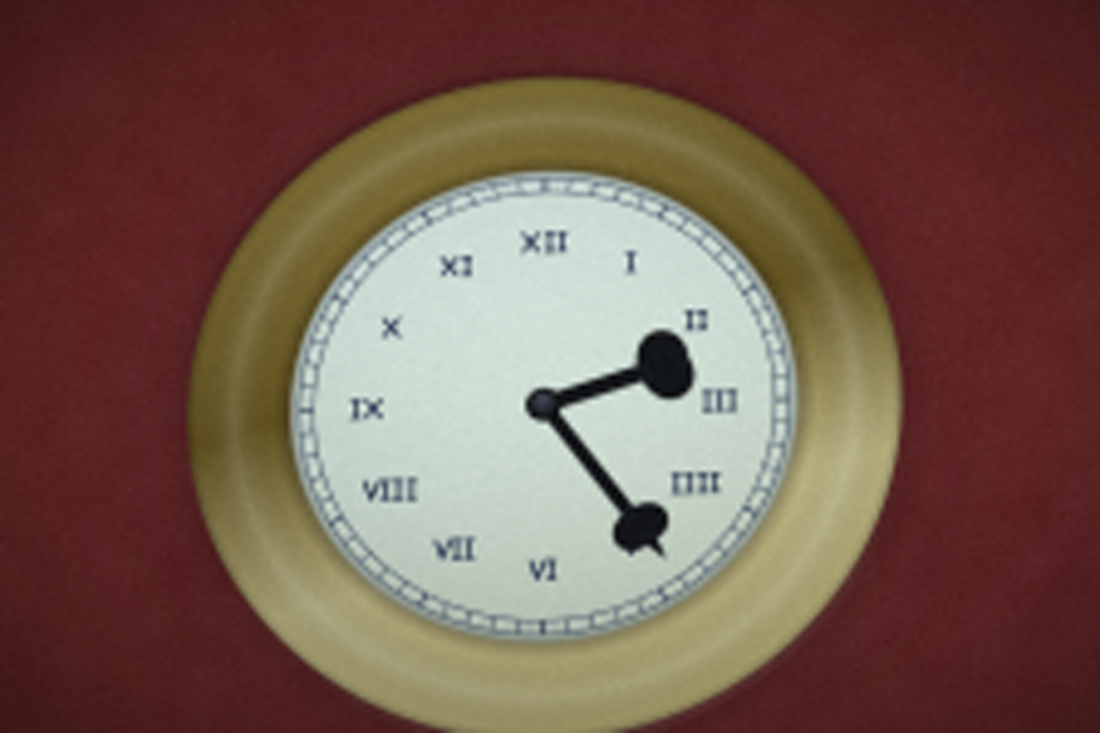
2:24
